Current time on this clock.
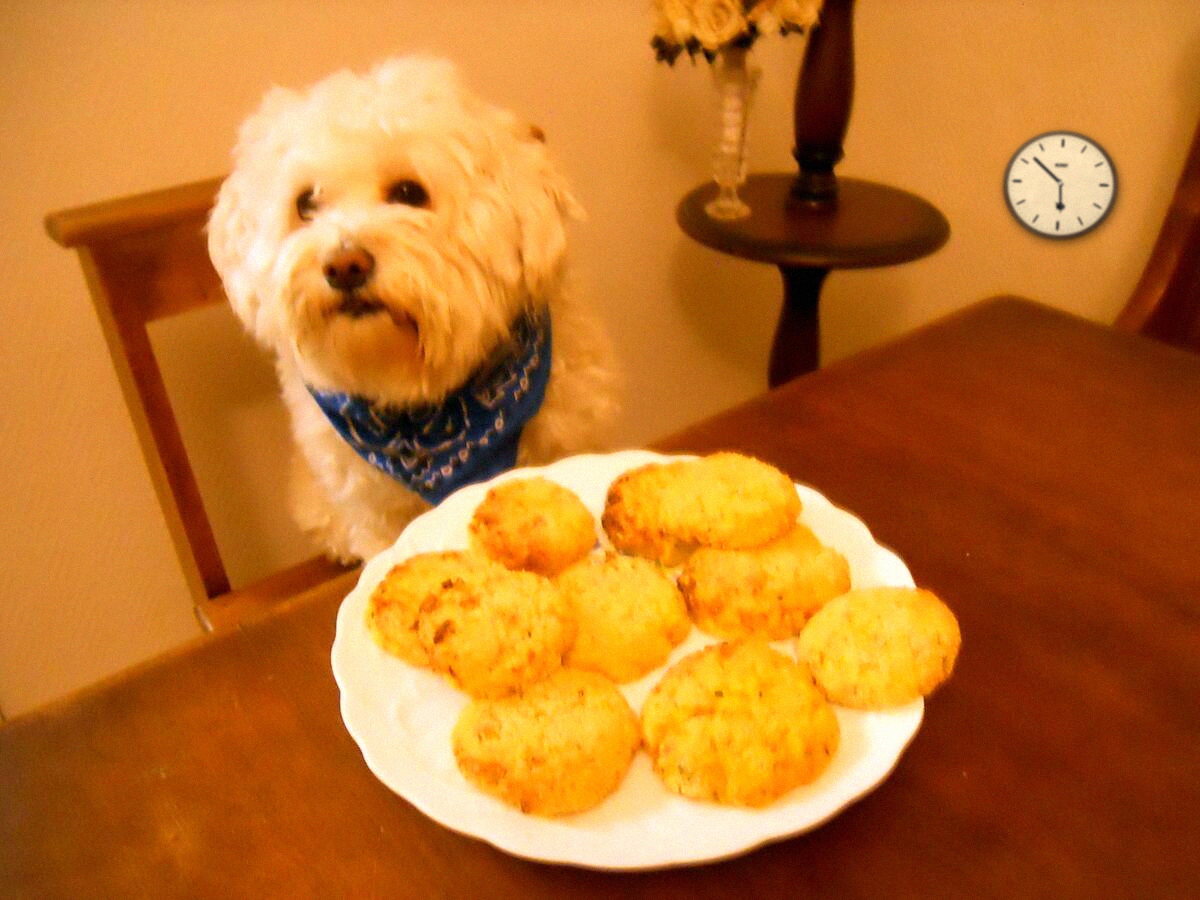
5:52
